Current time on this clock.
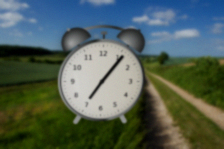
7:06
